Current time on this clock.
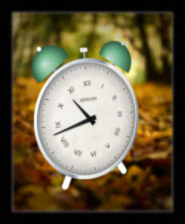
10:43
